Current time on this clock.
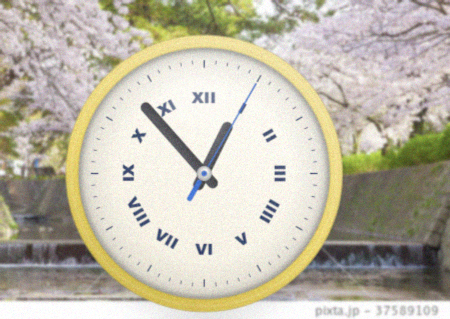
12:53:05
